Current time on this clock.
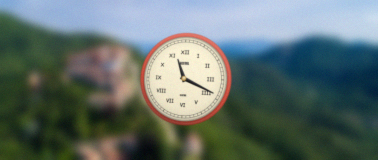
11:19
